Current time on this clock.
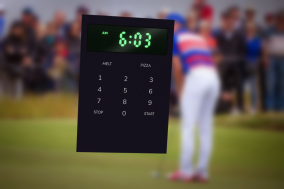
6:03
